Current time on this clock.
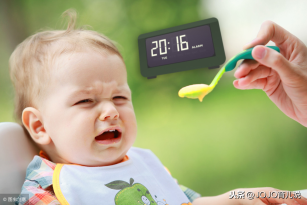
20:16
